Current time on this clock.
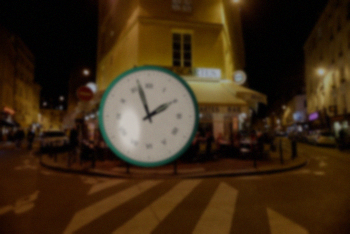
1:57
